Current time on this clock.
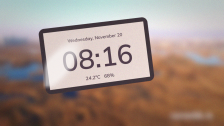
8:16
